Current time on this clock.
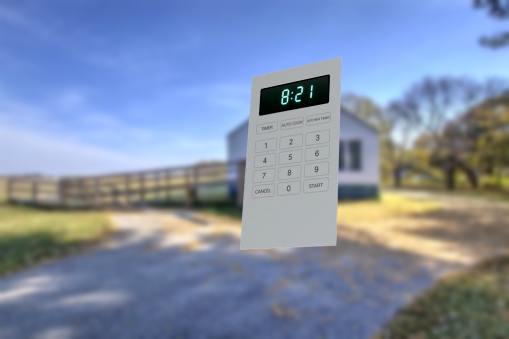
8:21
